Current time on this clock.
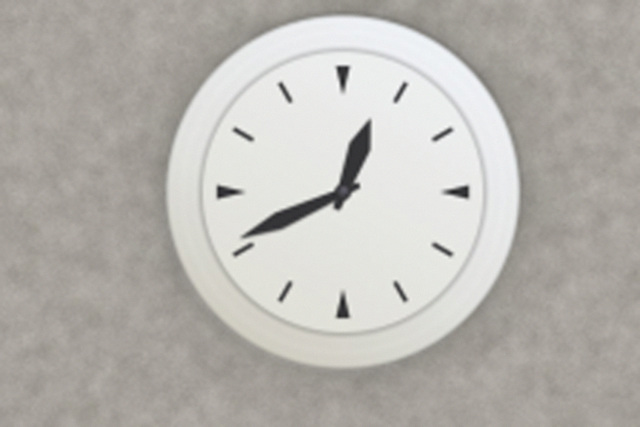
12:41
